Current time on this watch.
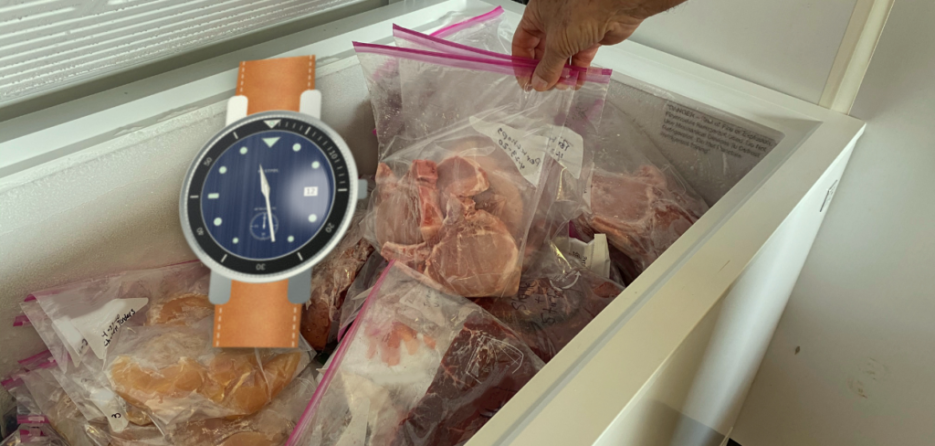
11:28
